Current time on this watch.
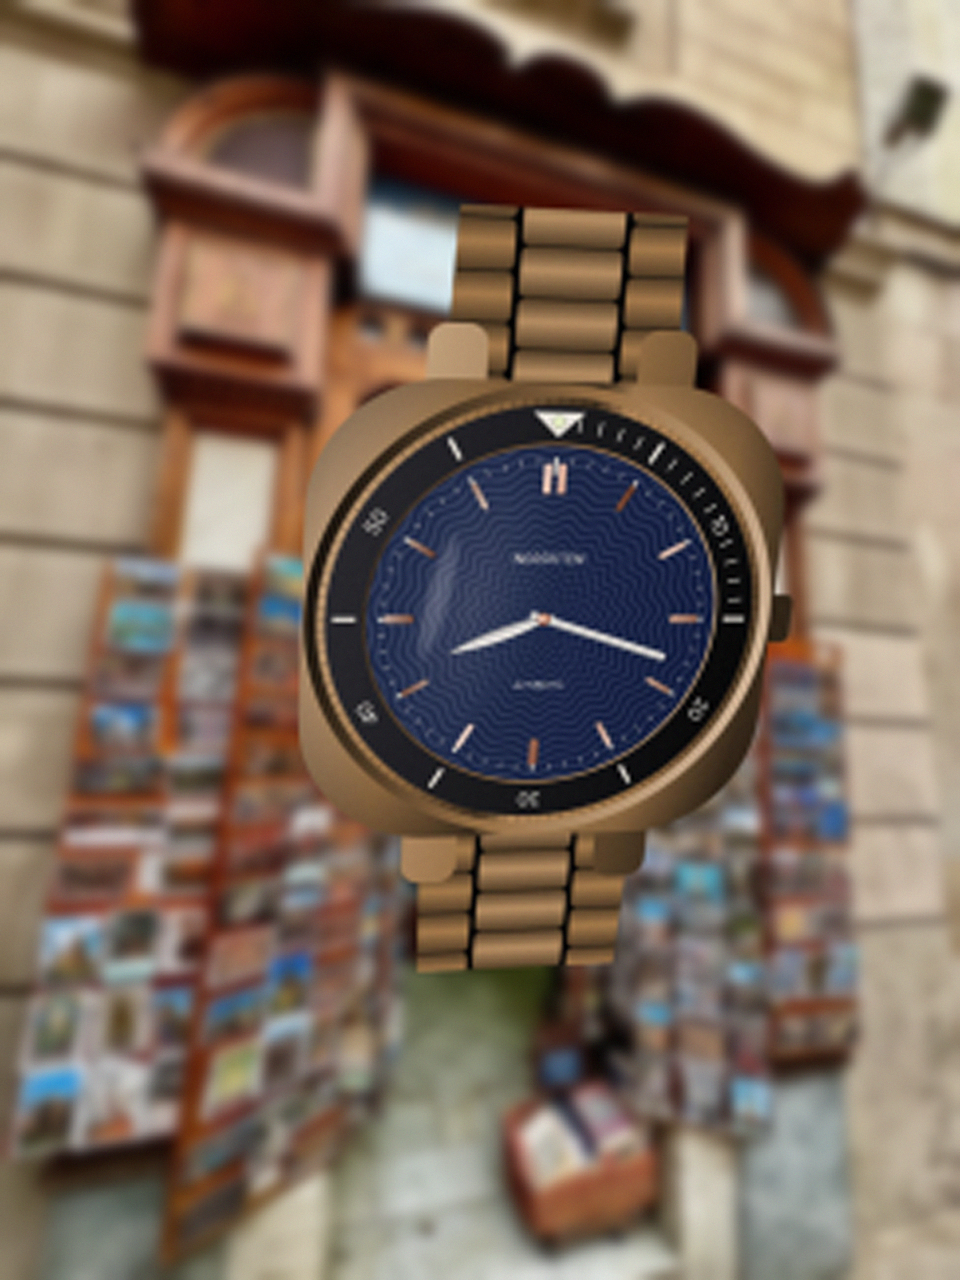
8:18
